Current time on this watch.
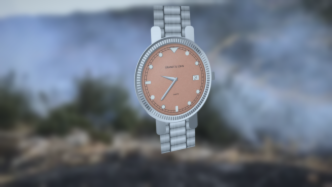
9:37
